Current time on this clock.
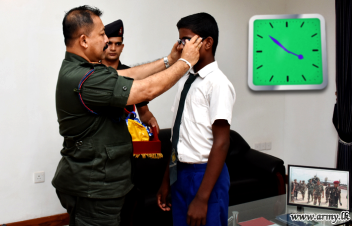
3:52
